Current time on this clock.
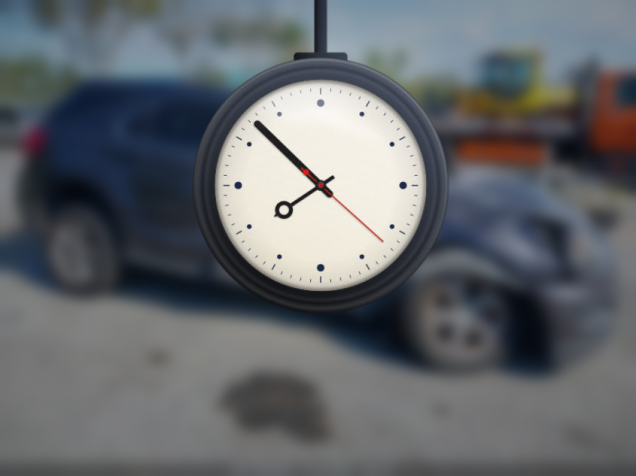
7:52:22
